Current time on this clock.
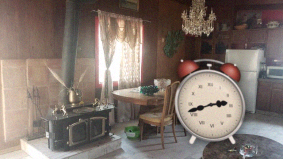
2:42
